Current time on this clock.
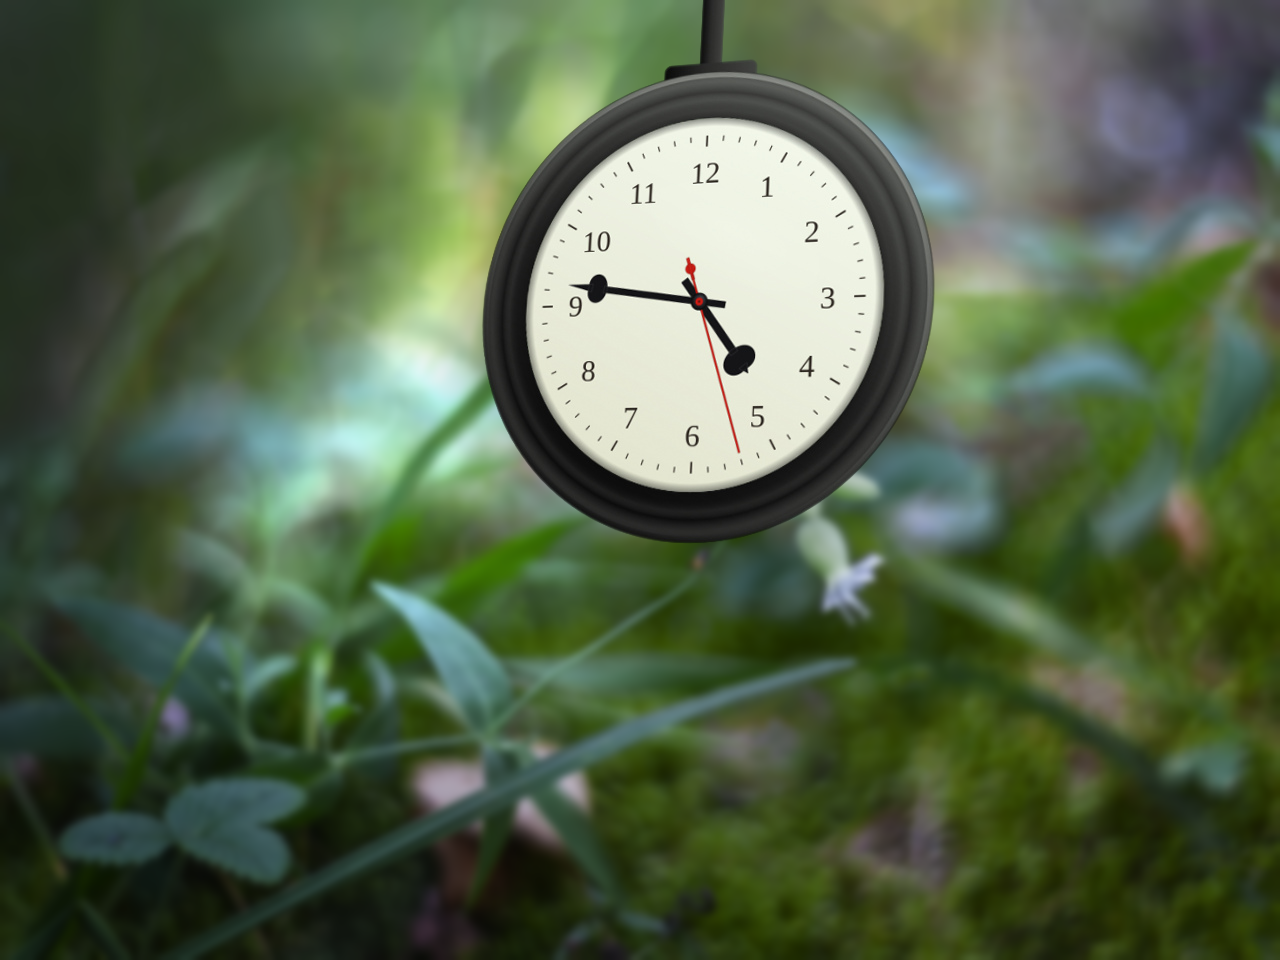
4:46:27
